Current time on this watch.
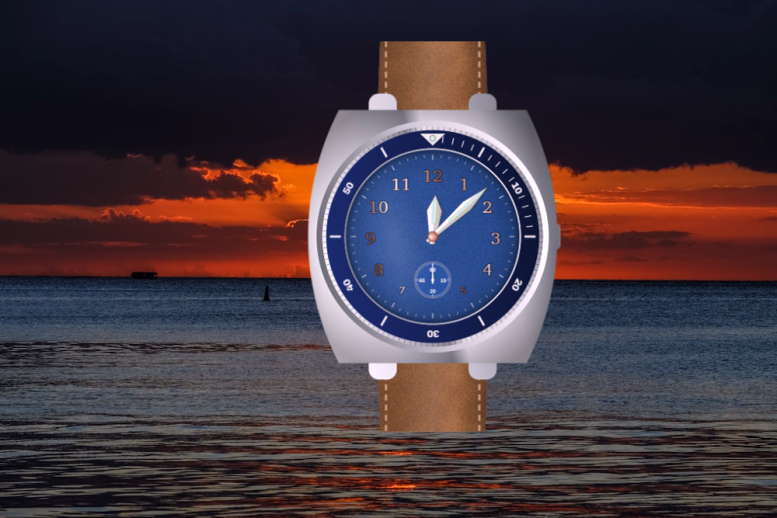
12:08
